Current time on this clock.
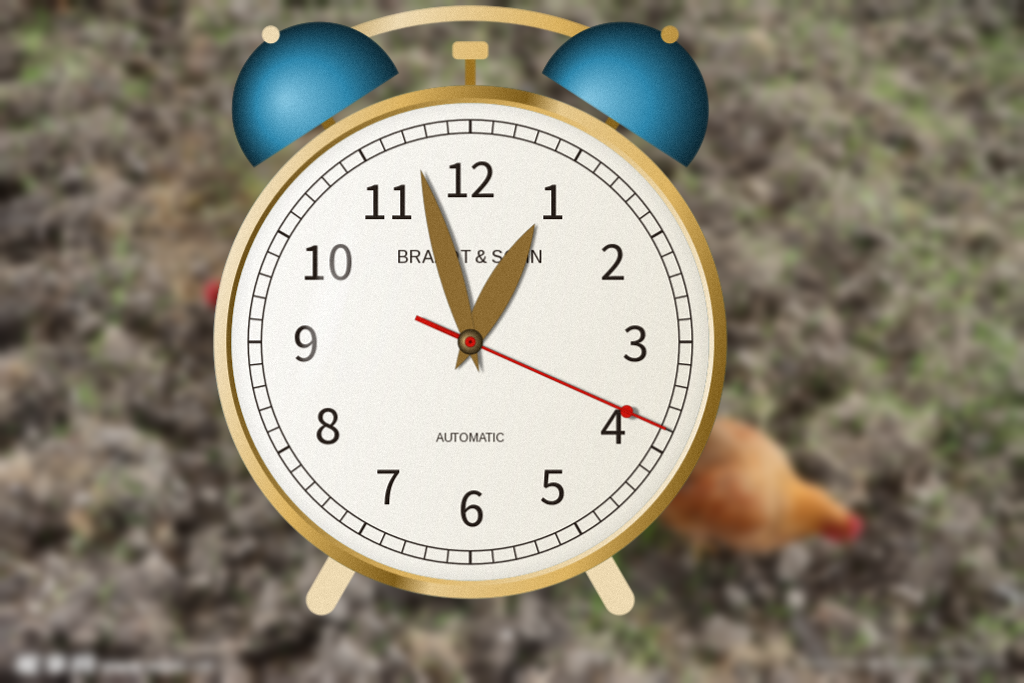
12:57:19
